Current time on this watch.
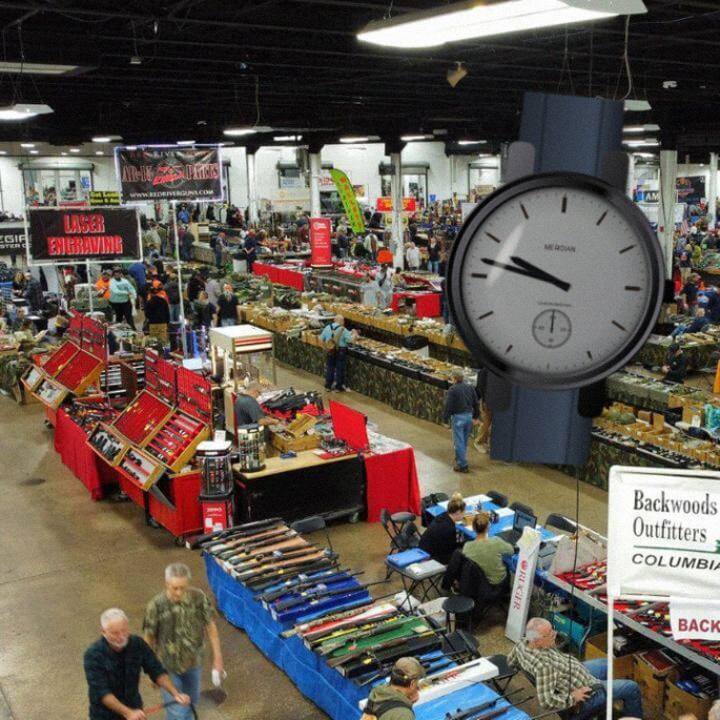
9:47
